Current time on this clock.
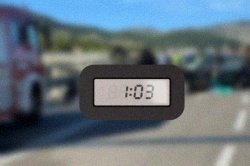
1:03
